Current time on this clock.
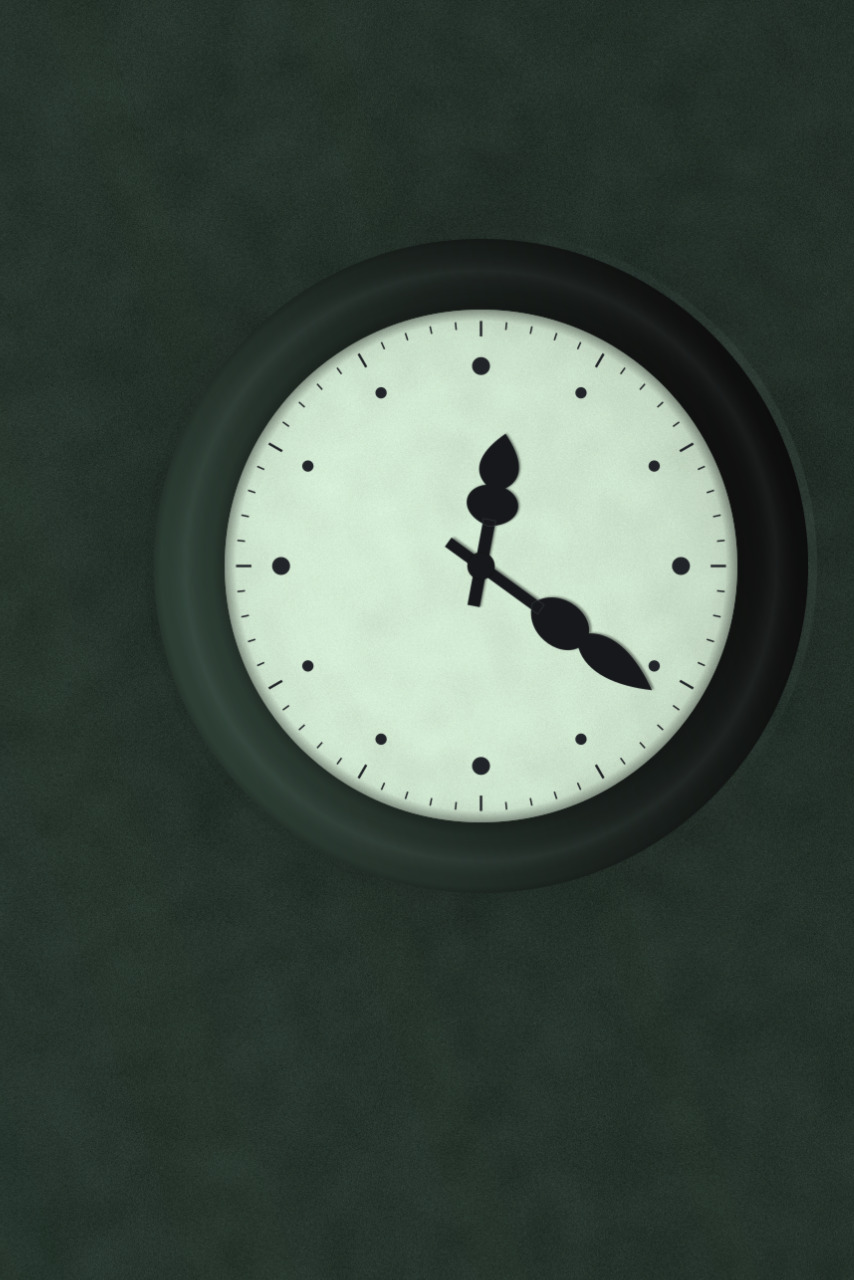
12:21
